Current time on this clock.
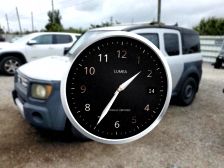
1:35
